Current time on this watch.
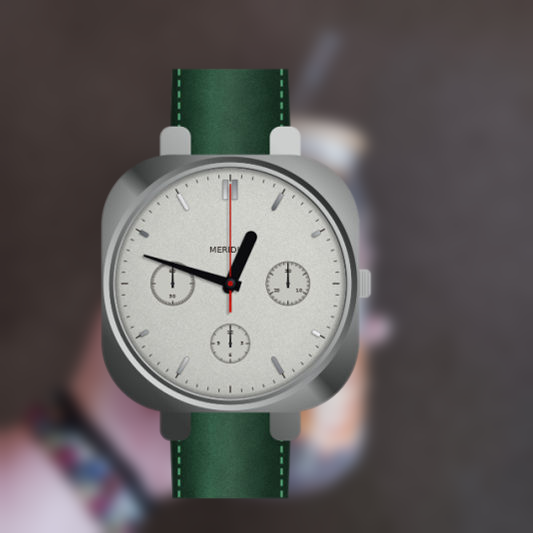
12:48
